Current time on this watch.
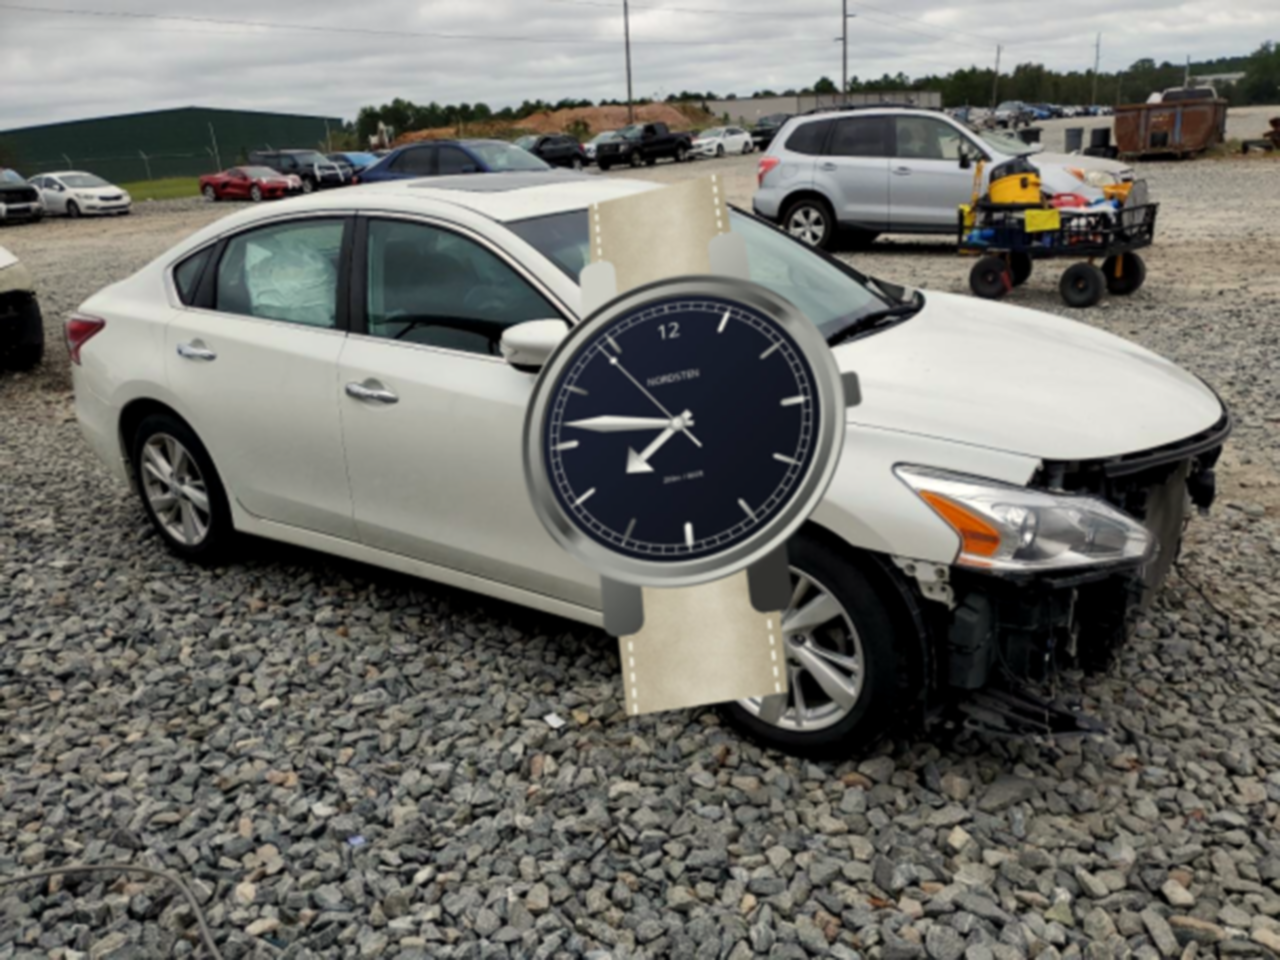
7:46:54
